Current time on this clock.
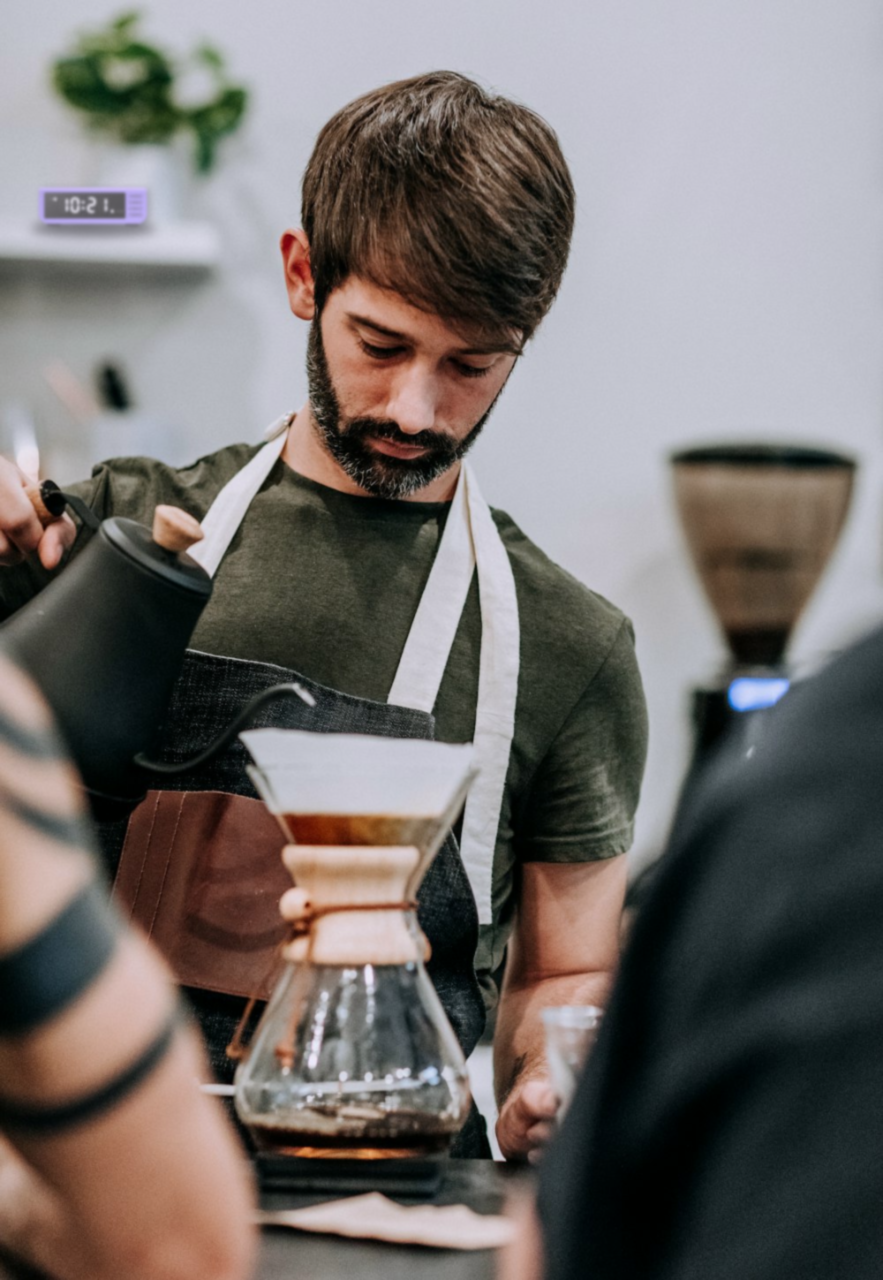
10:21
